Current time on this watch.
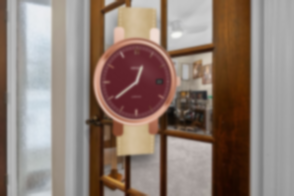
12:39
